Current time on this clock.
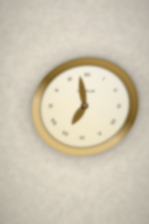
6:58
